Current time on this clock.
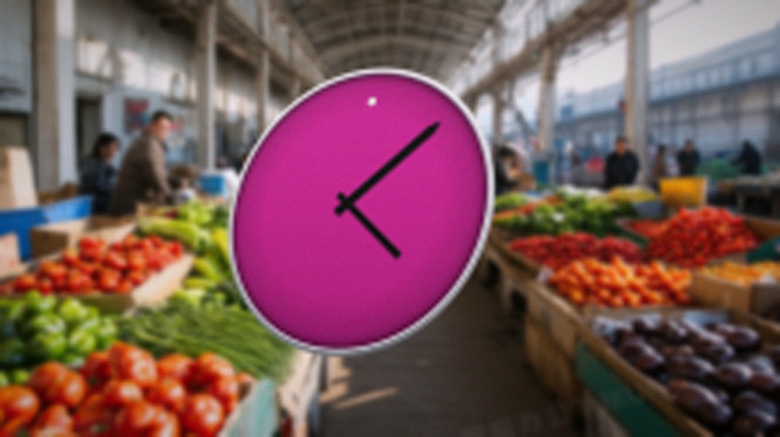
4:07
